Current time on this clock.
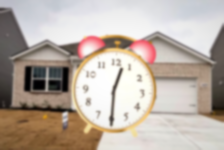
12:30
